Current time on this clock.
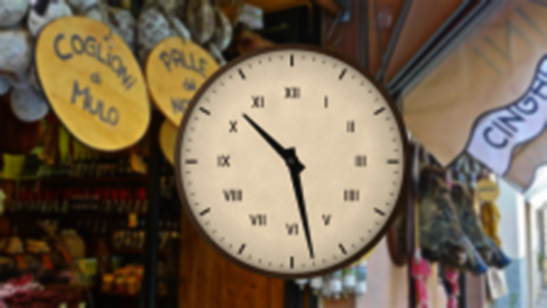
10:28
